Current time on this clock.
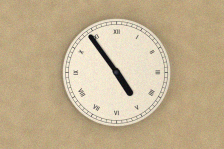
4:54
